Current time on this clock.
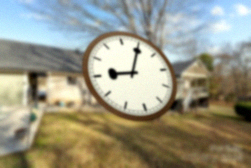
9:05
